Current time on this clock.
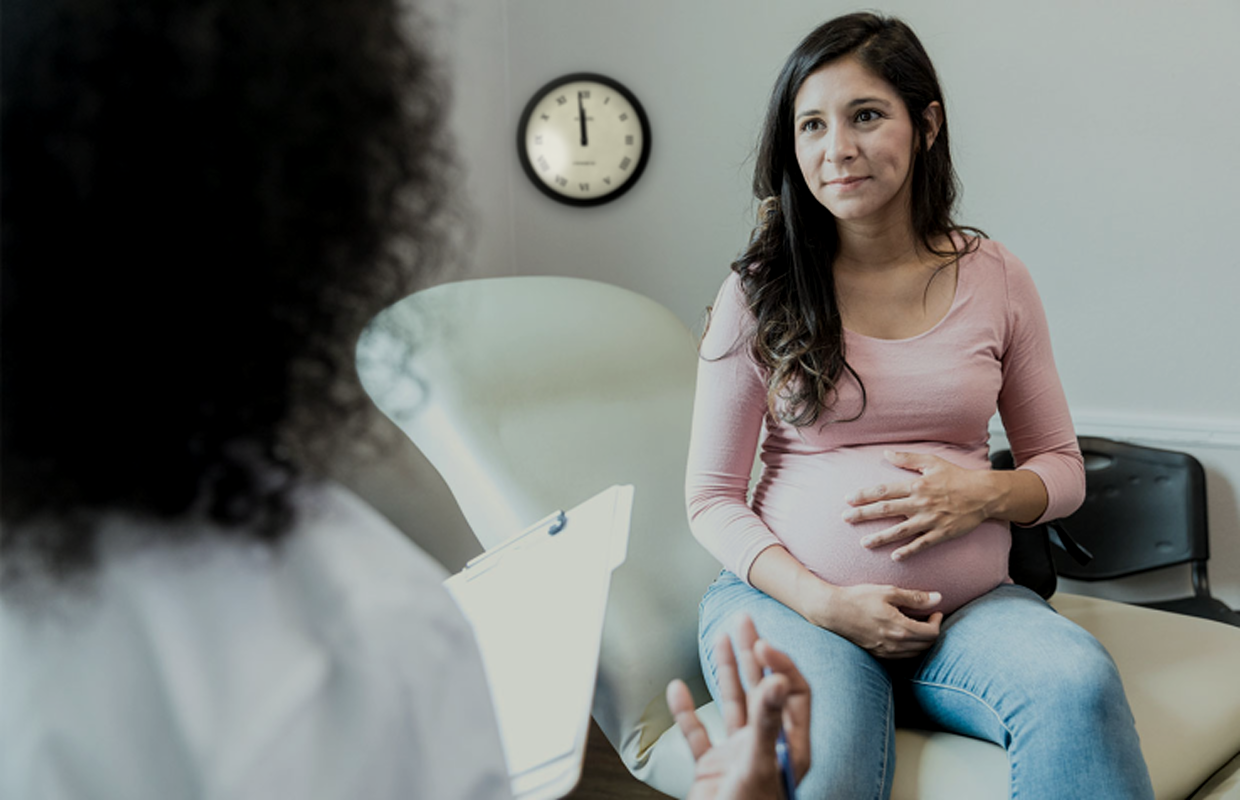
11:59
